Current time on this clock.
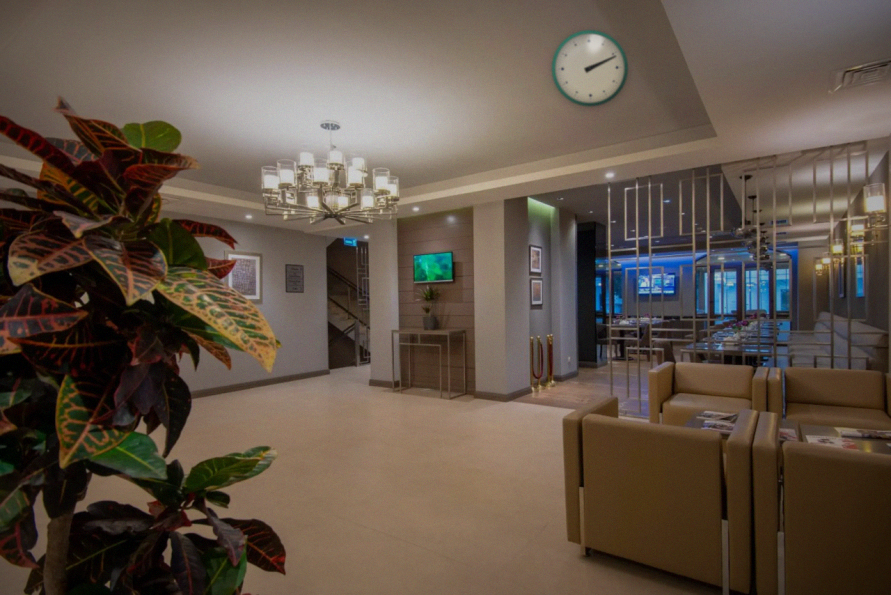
2:11
